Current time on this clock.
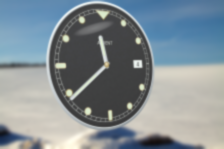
11:39
